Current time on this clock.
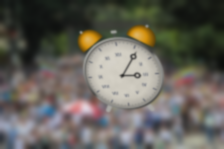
3:06
